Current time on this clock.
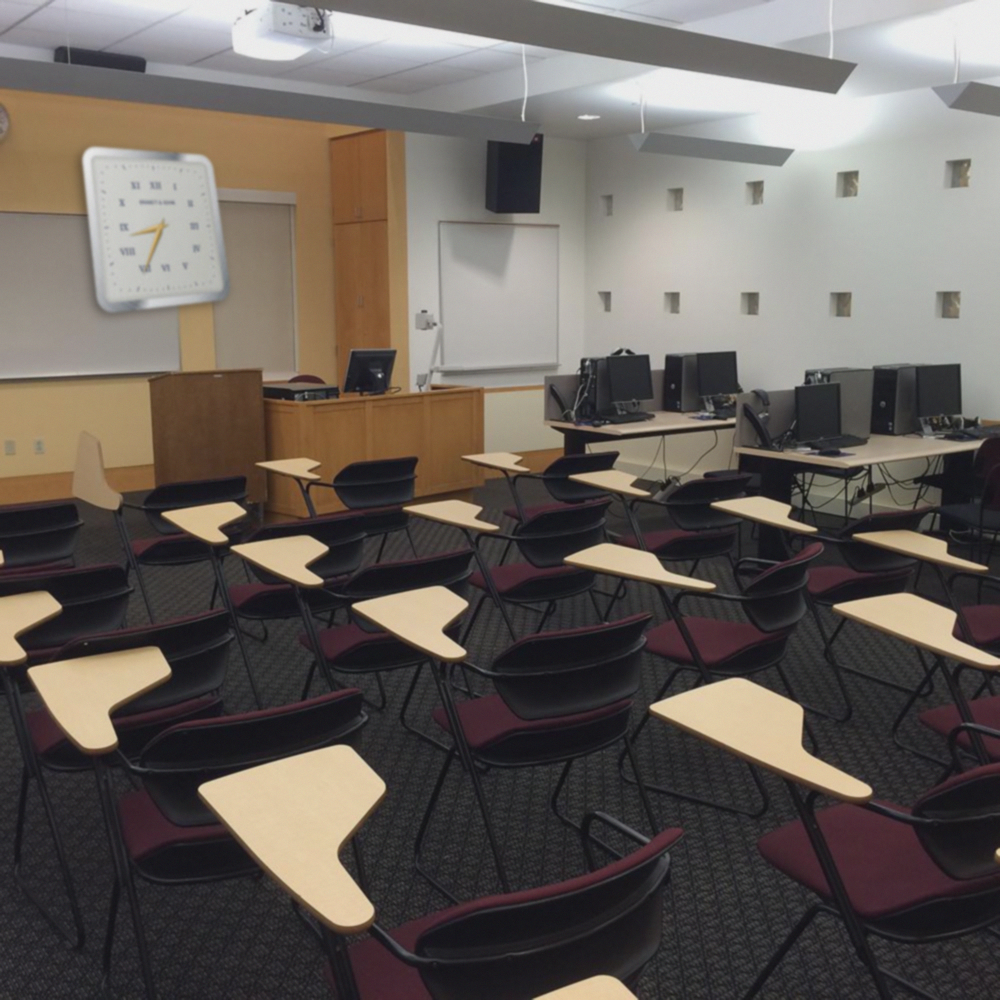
8:35
